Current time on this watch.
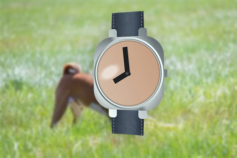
7:59
